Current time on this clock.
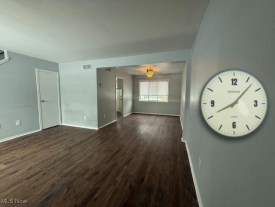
8:07
